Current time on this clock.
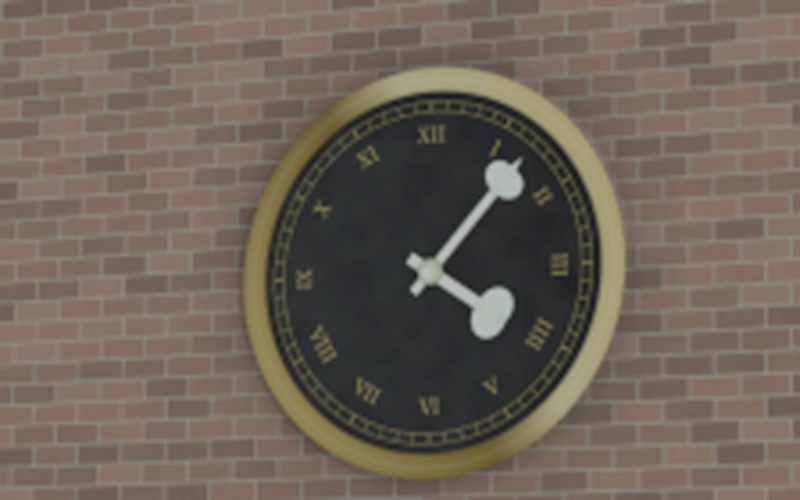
4:07
